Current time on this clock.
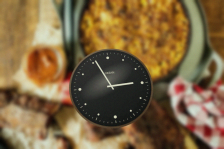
2:56
